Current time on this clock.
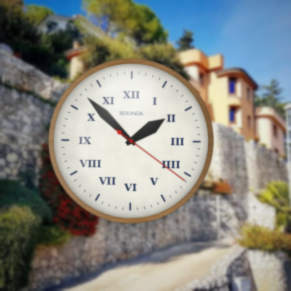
1:52:21
